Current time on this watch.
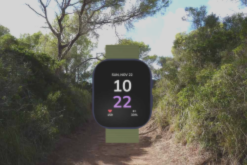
10:22
